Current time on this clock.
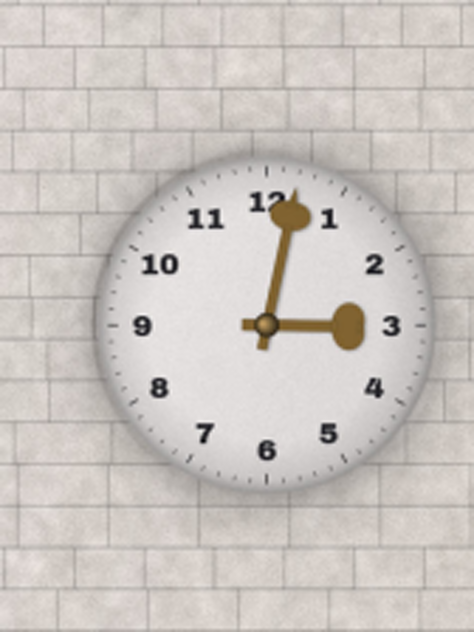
3:02
